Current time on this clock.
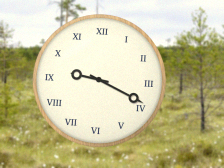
9:19
